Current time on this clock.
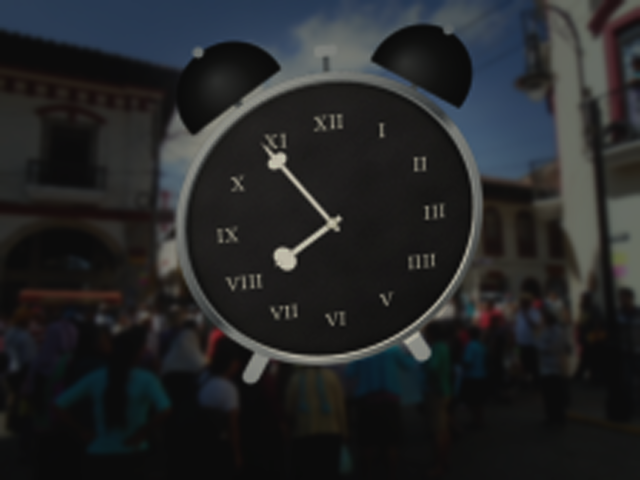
7:54
